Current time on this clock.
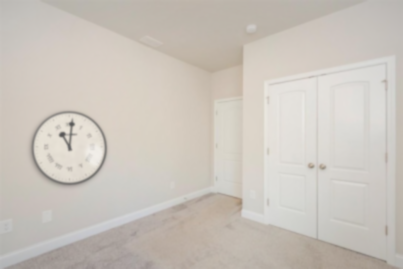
11:01
